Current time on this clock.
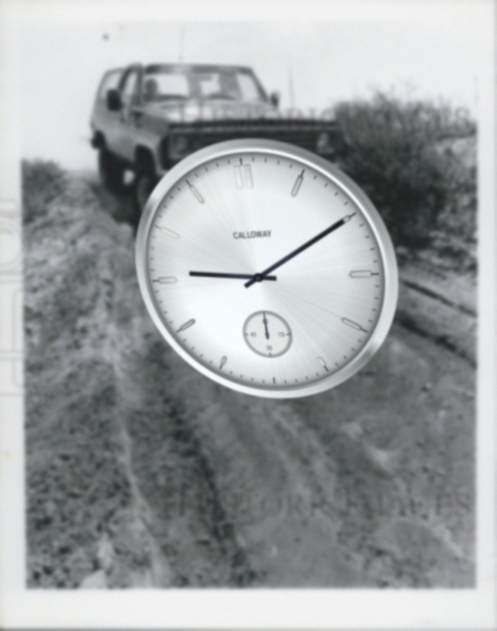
9:10
